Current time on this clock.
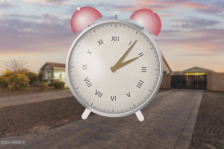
2:06
